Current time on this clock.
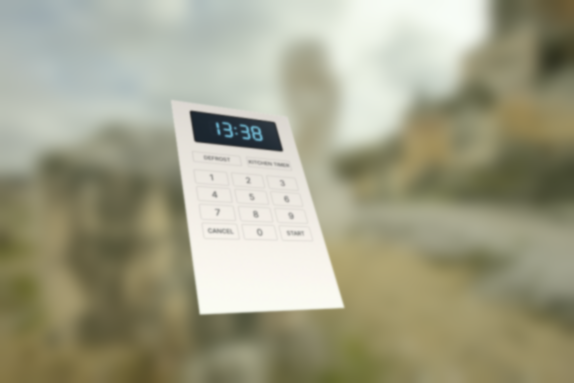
13:38
